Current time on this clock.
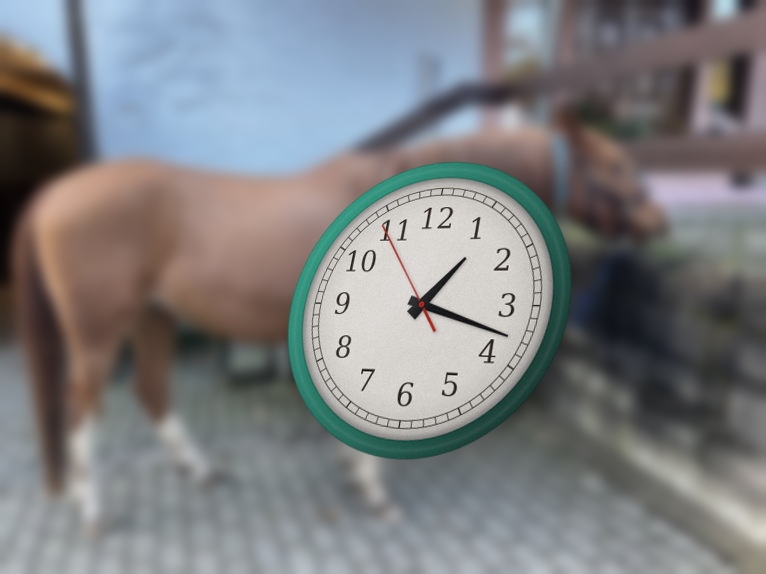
1:17:54
